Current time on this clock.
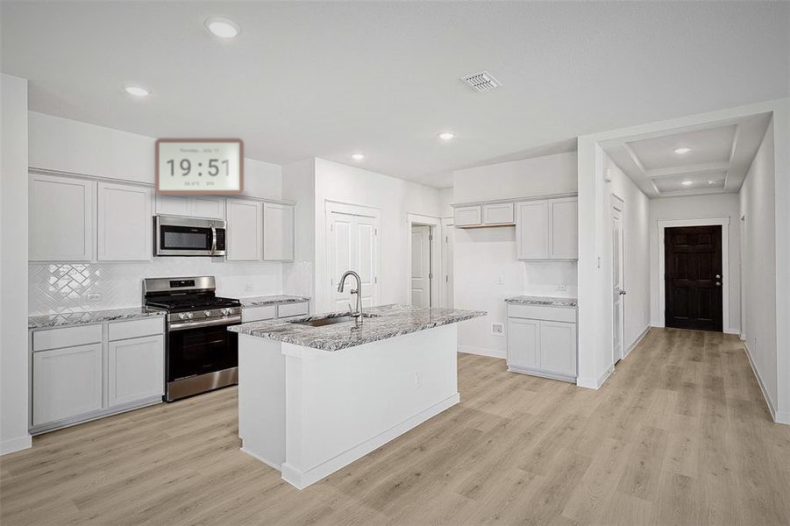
19:51
